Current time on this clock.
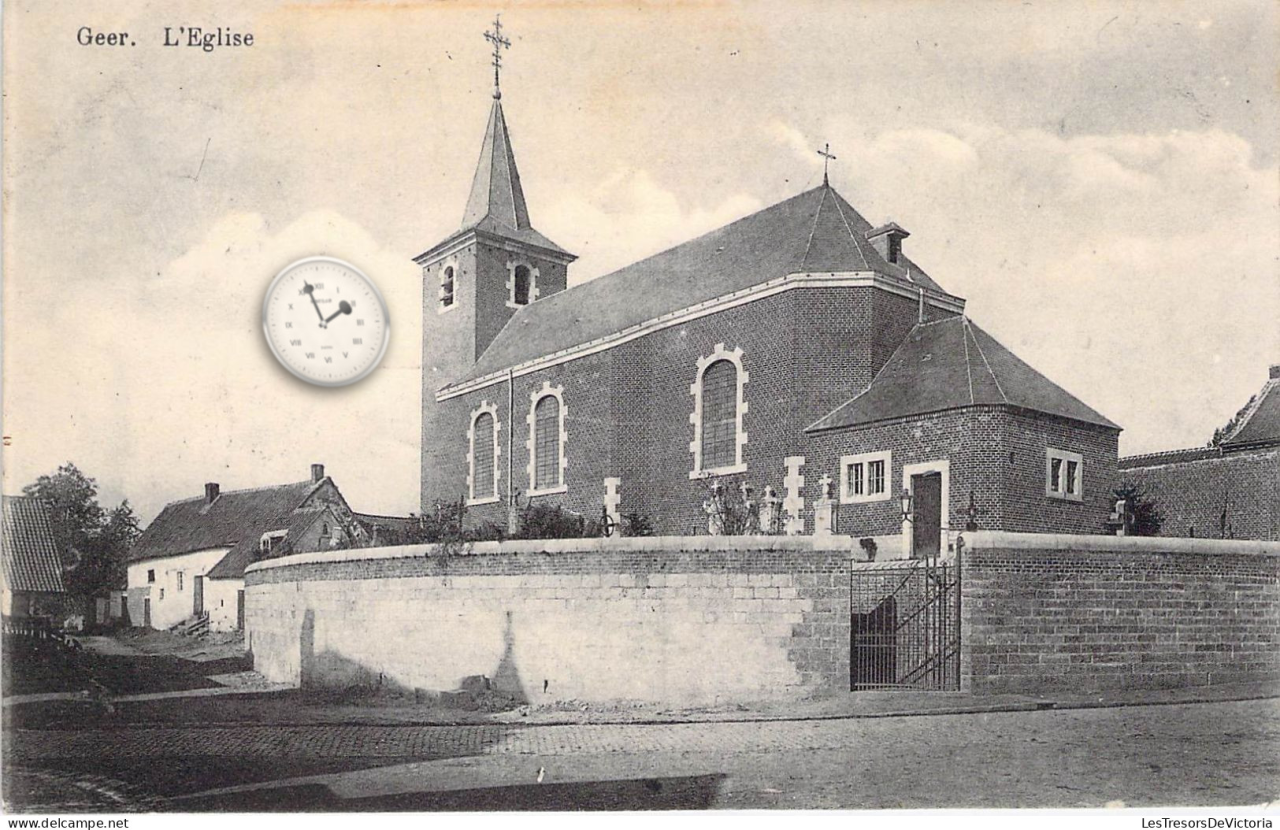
1:57
